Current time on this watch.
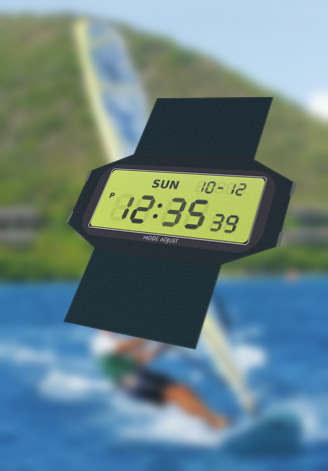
12:35:39
